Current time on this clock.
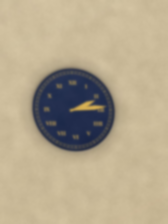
2:14
